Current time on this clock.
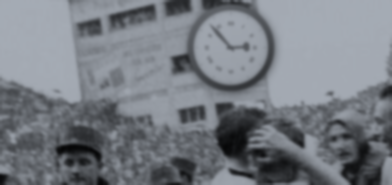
2:53
